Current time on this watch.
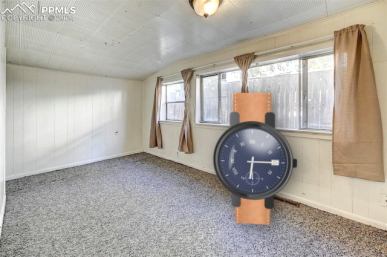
6:15
